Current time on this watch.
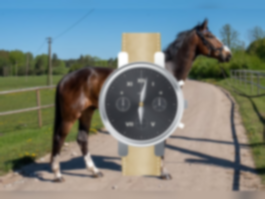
6:02
